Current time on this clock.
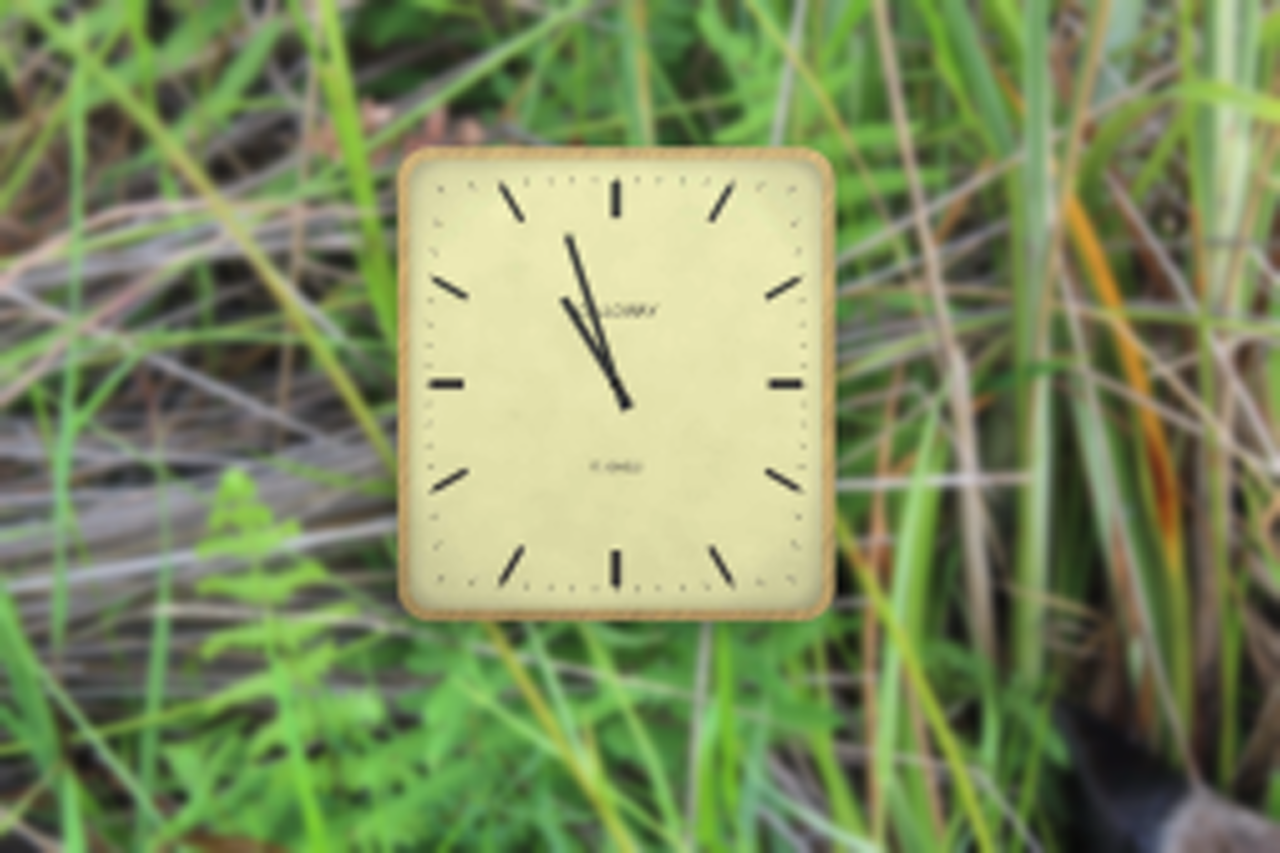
10:57
